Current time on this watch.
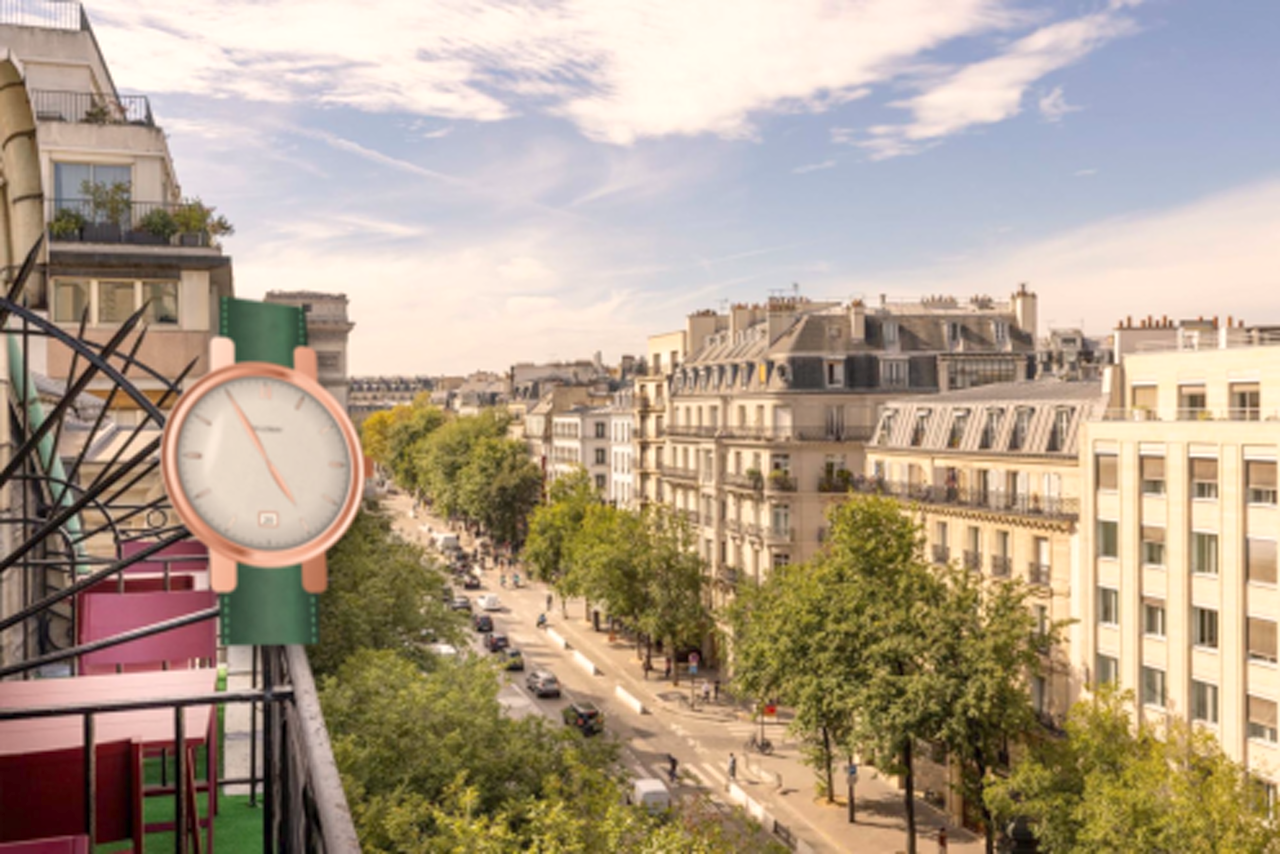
4:55
